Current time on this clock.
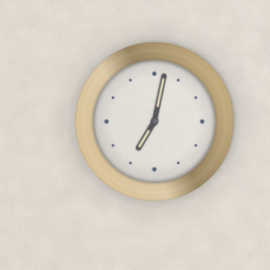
7:02
